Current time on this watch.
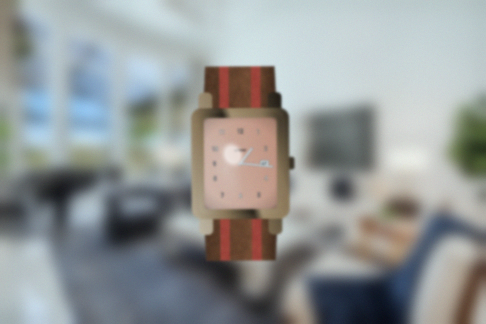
1:16
